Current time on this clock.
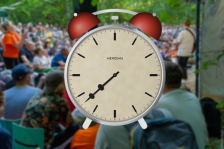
7:38
